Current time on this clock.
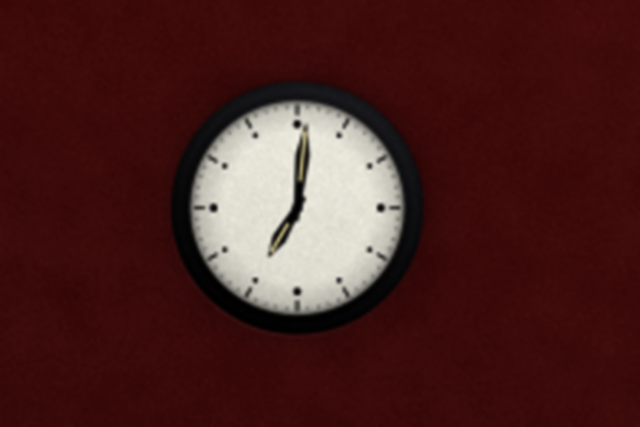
7:01
